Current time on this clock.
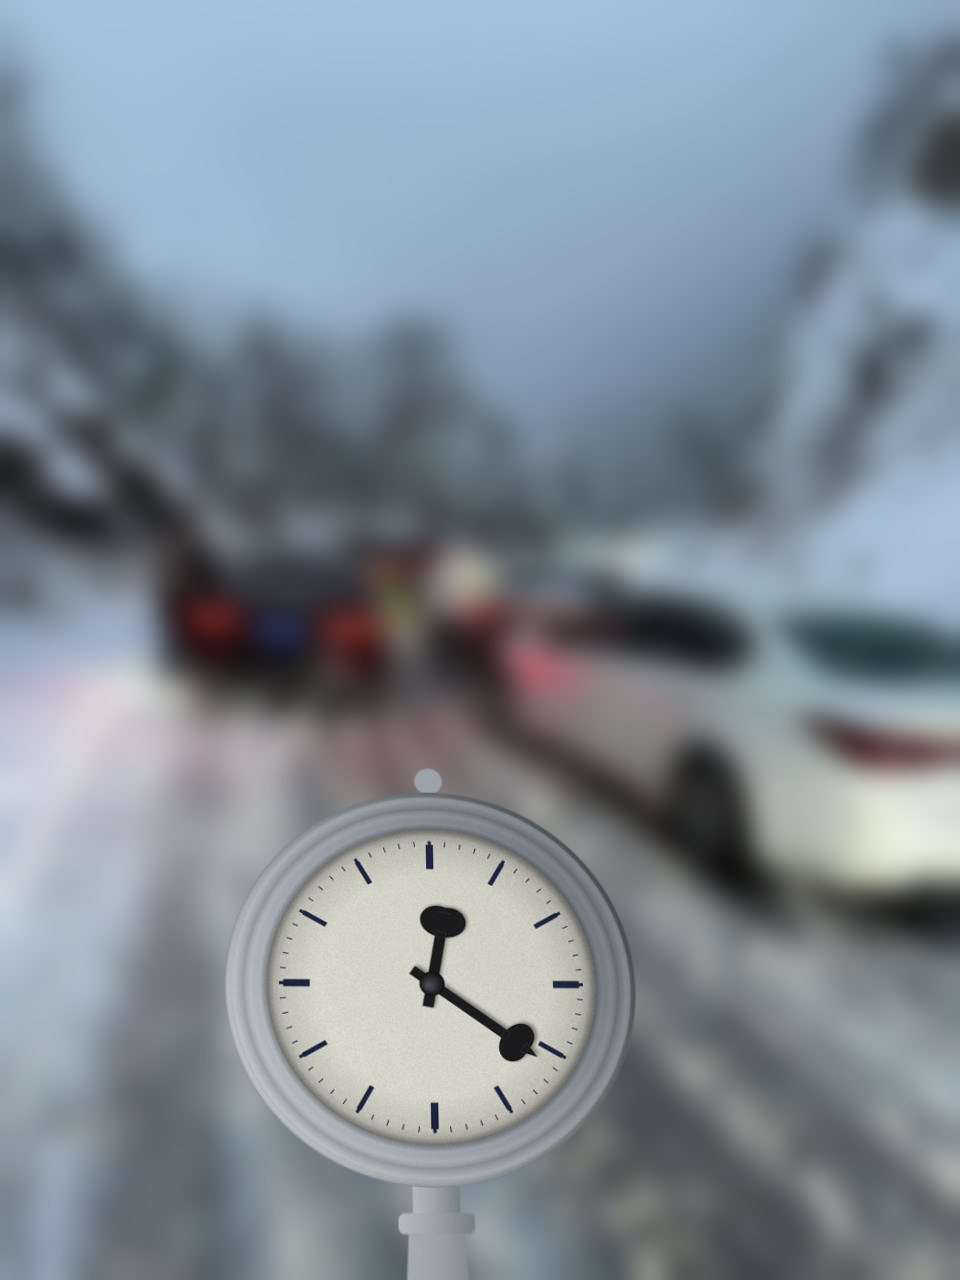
12:21
